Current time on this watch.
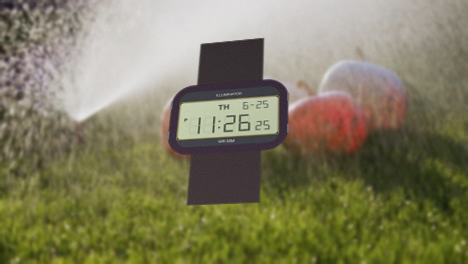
11:26:25
